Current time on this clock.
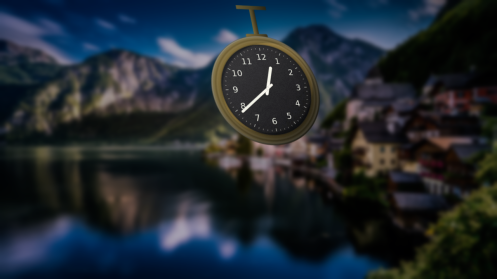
12:39
